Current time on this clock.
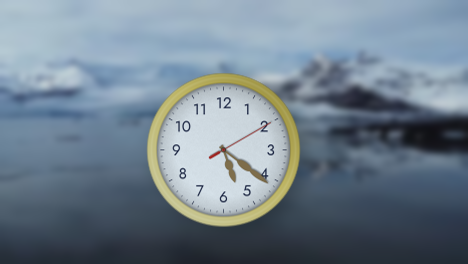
5:21:10
